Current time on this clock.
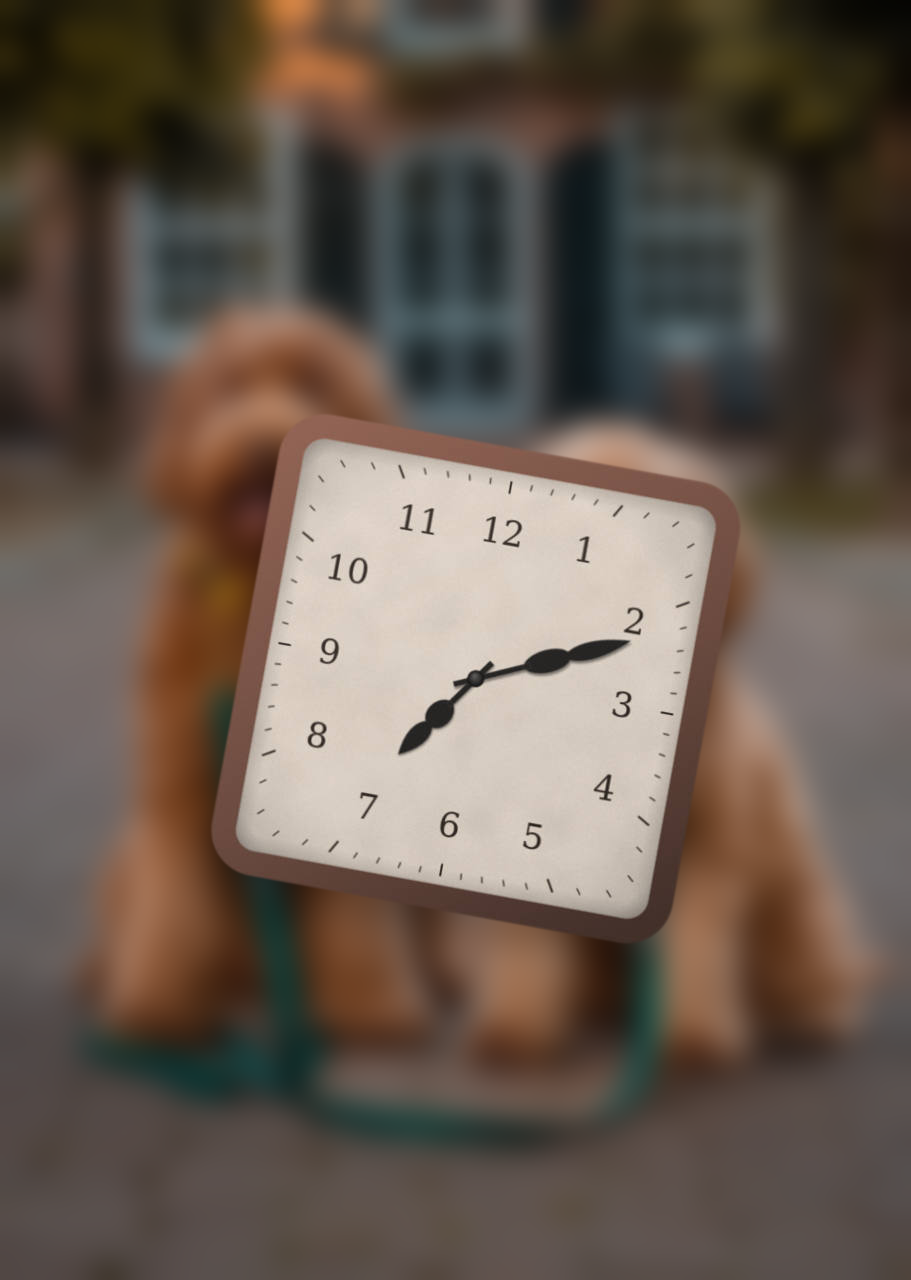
7:11
